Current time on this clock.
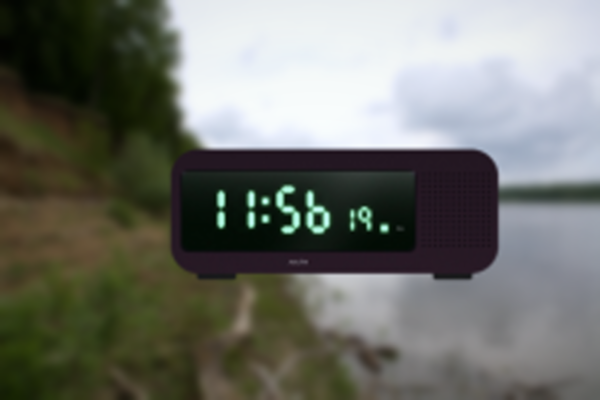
11:56:19
